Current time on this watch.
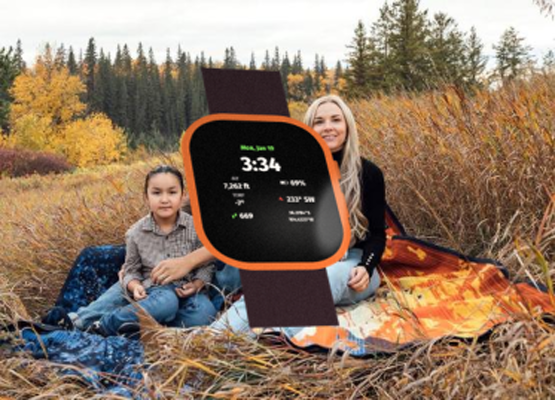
3:34
